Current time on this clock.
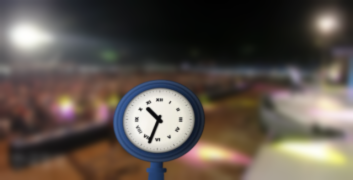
10:33
